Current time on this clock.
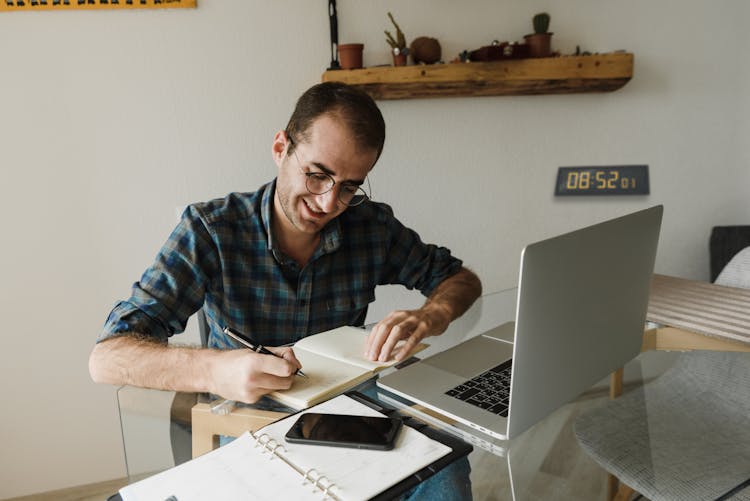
8:52
